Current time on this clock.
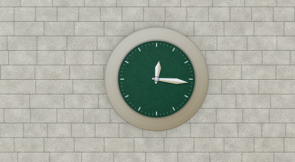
12:16
